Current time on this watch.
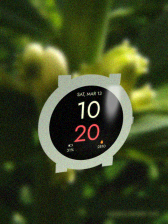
10:20
